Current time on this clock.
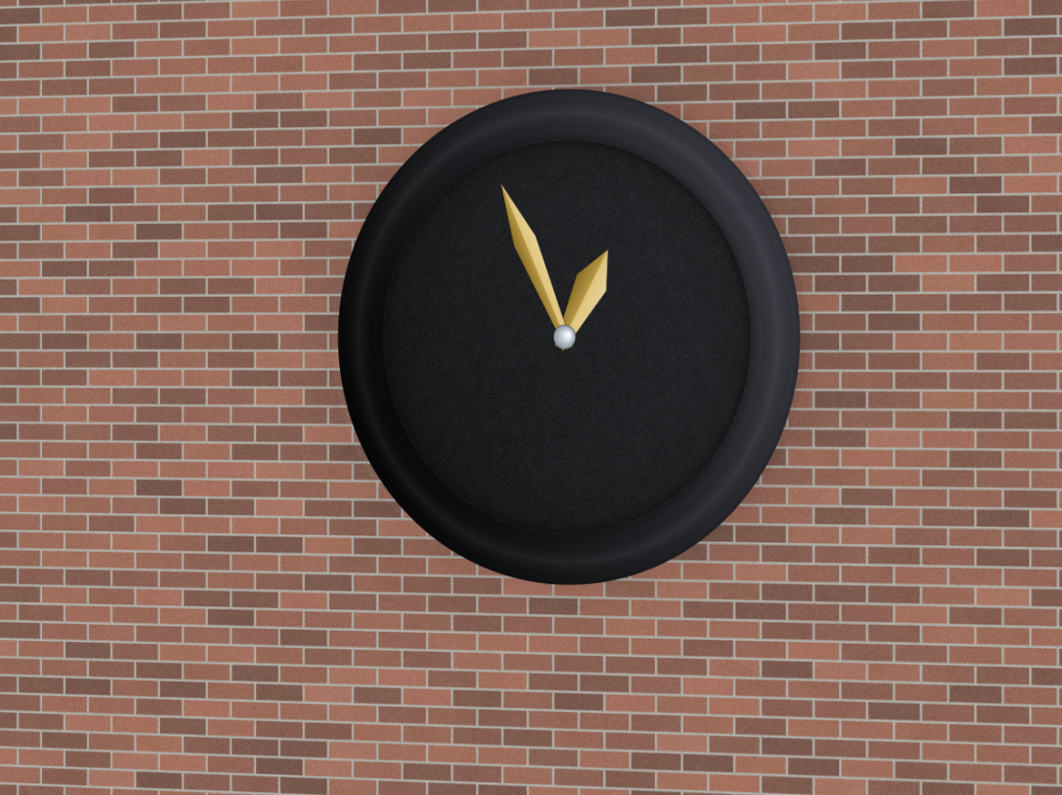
12:56
